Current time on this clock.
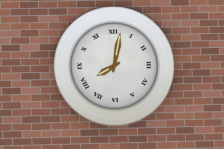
8:02
